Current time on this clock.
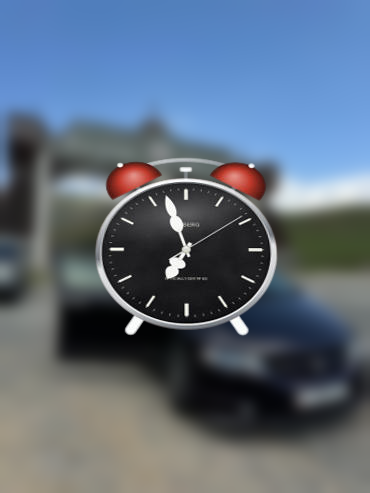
6:57:09
